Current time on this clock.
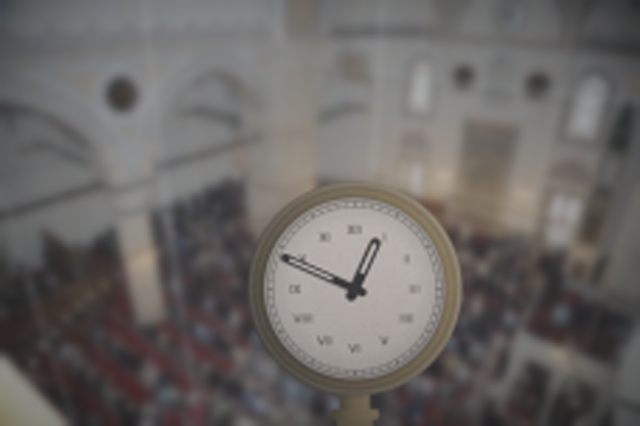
12:49
